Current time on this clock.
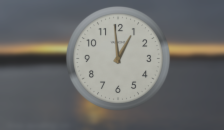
12:59
